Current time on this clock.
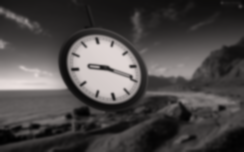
9:19
